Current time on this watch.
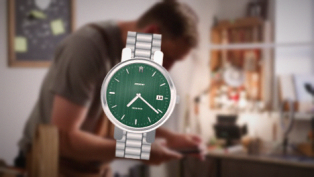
7:21
